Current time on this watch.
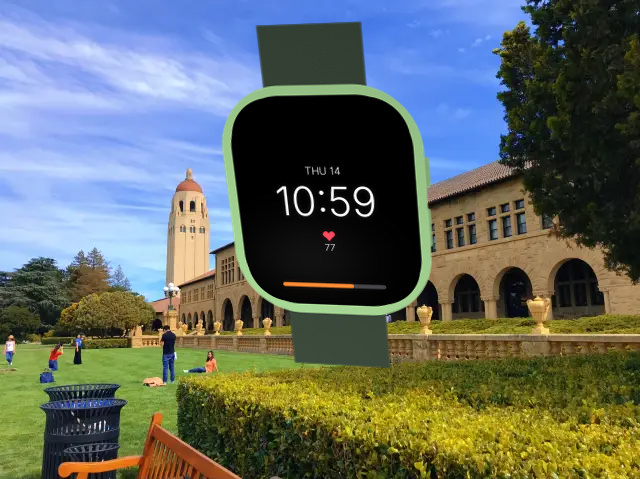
10:59
